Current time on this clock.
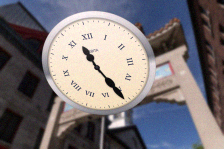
11:26
